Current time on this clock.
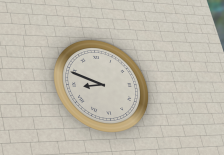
8:49
